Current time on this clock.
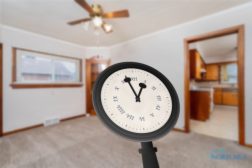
12:57
